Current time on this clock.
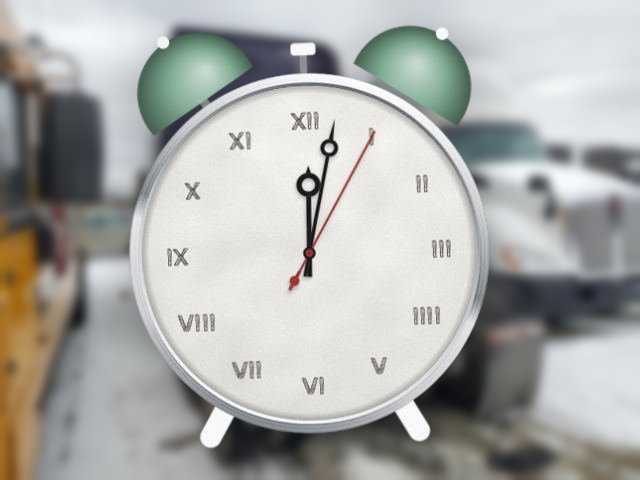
12:02:05
